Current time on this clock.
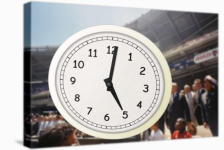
5:01
